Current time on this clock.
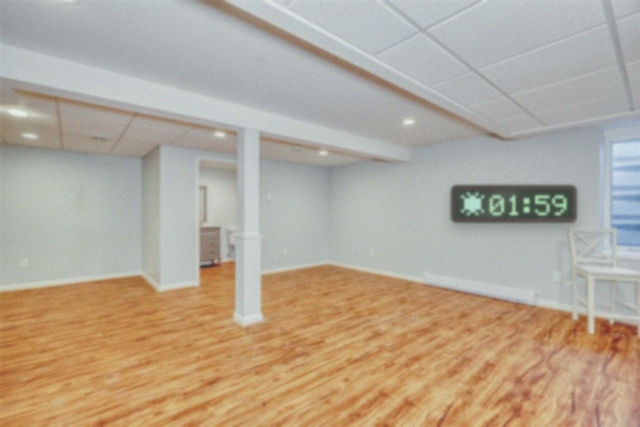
1:59
